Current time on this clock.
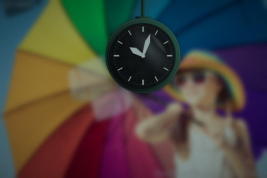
10:03
